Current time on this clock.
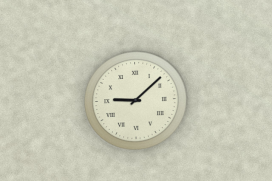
9:08
